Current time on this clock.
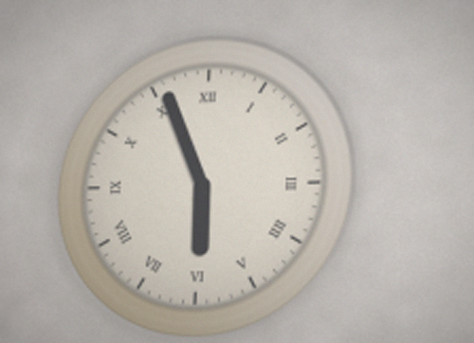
5:56
